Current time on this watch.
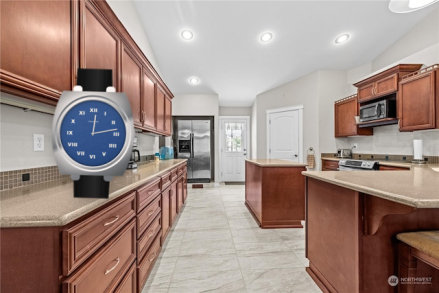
12:13
